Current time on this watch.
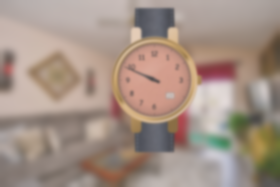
9:49
